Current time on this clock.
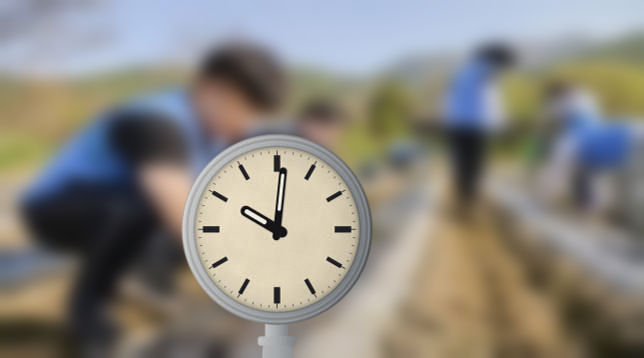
10:01
